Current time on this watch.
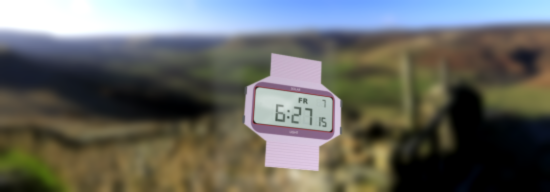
6:27:15
